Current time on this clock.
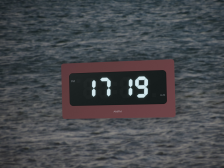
17:19
